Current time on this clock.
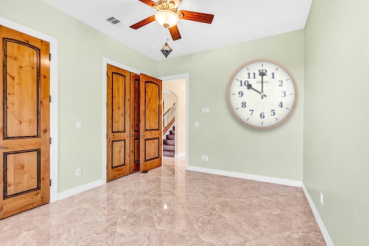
10:00
